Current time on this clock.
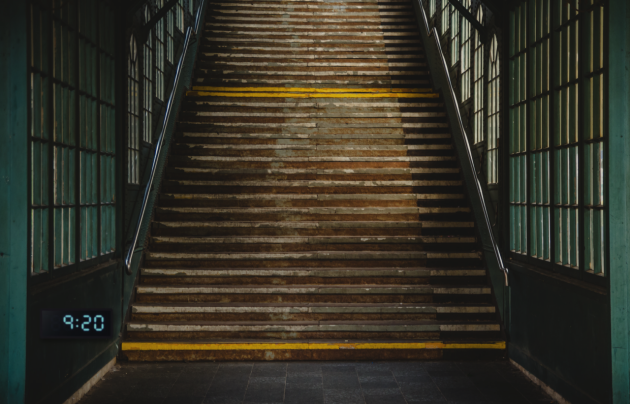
9:20
